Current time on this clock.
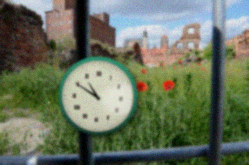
10:50
